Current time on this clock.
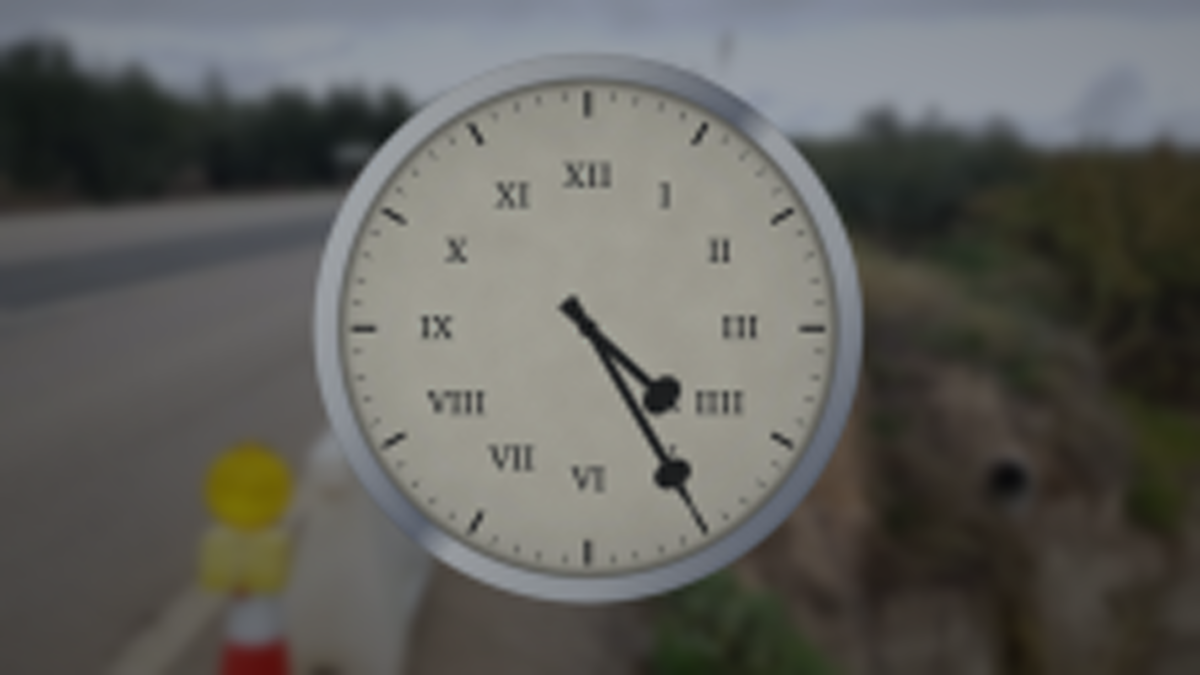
4:25
